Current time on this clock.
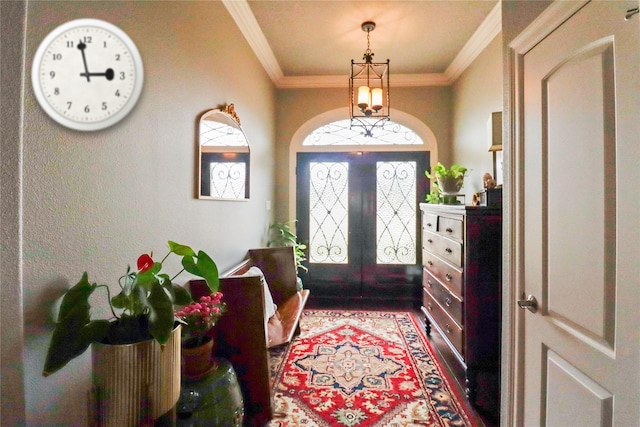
2:58
